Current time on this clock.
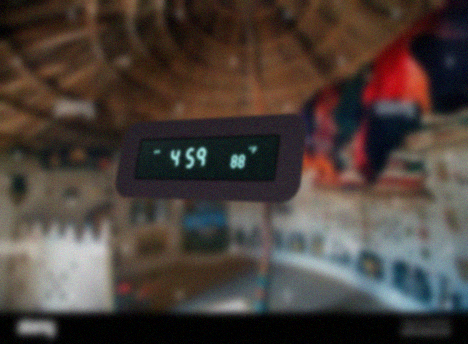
4:59
